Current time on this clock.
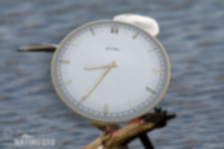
8:35
